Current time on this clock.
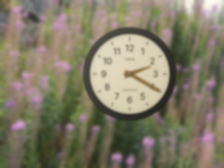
2:20
